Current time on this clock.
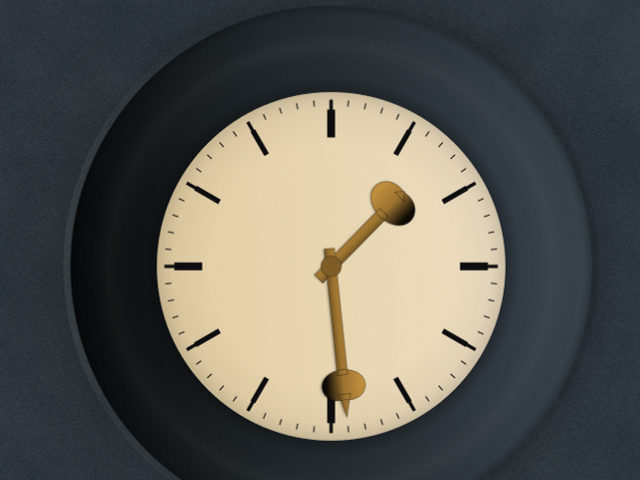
1:29
